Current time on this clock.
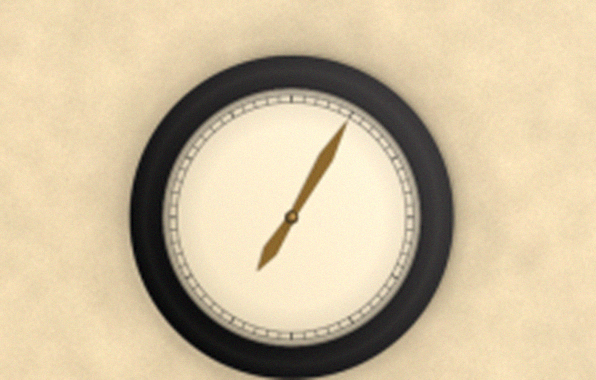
7:05
